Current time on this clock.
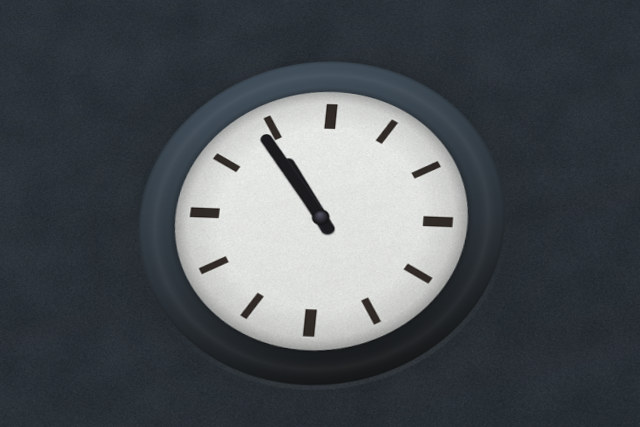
10:54
